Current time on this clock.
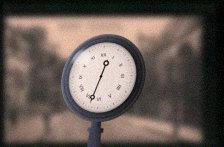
12:33
